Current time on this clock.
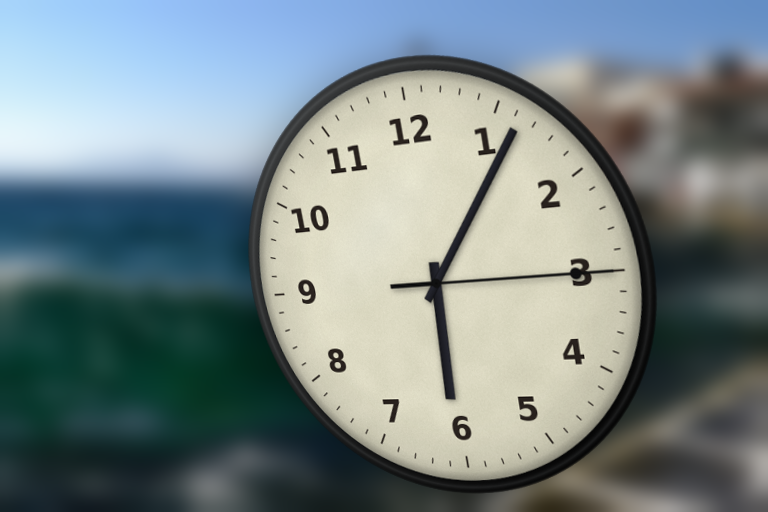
6:06:15
